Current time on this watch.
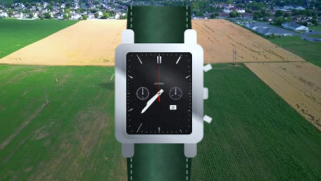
7:37
